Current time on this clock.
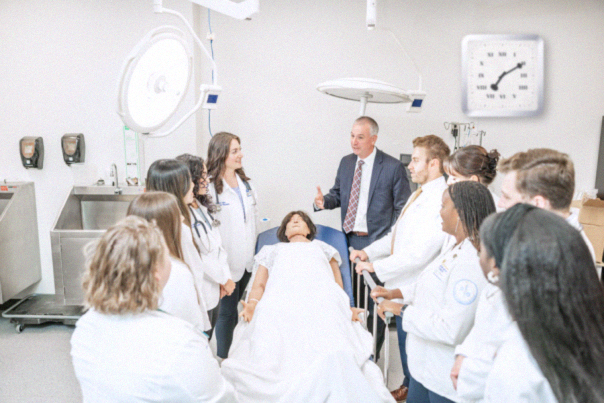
7:10
